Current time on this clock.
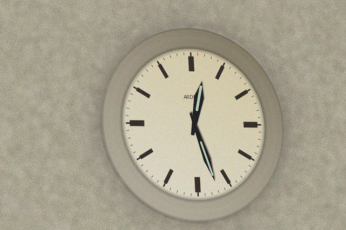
12:27
